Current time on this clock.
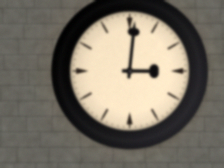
3:01
